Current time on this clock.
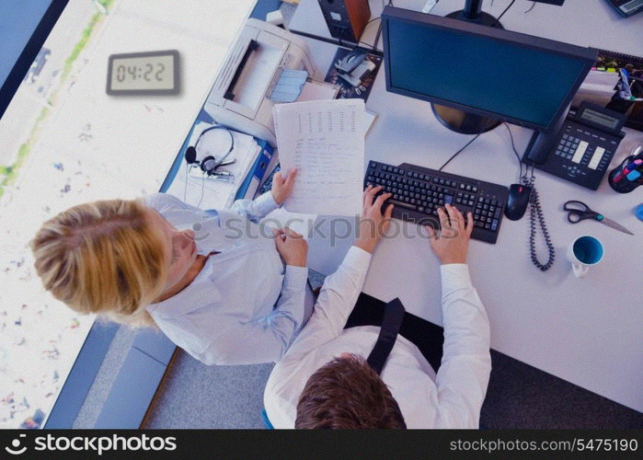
4:22
